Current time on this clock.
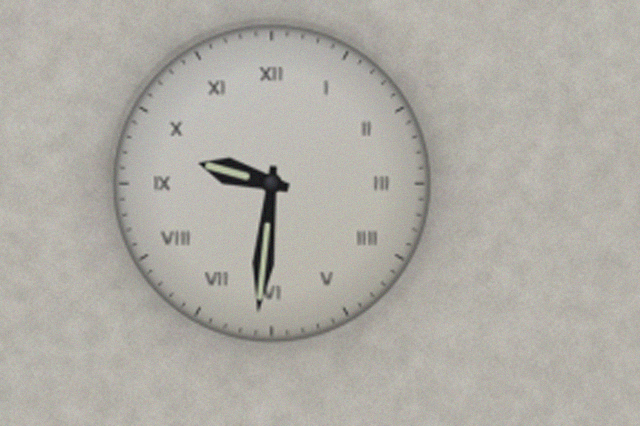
9:31
